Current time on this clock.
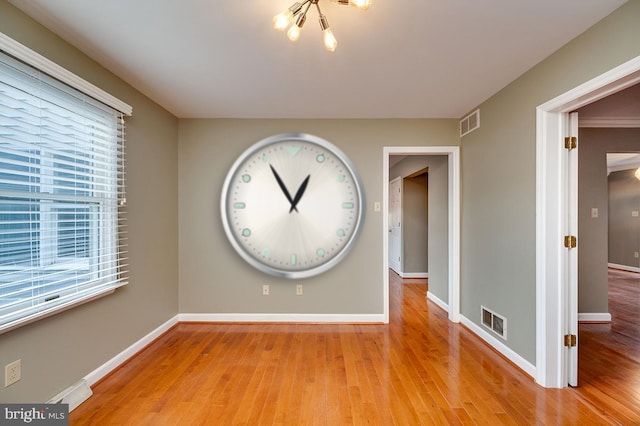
12:55
